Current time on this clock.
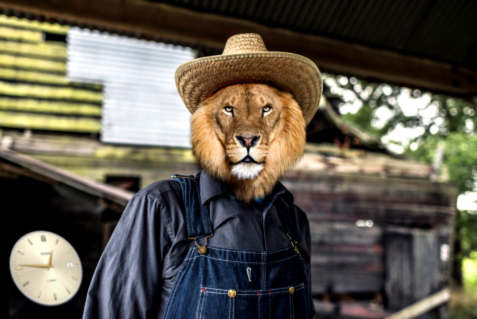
12:46
